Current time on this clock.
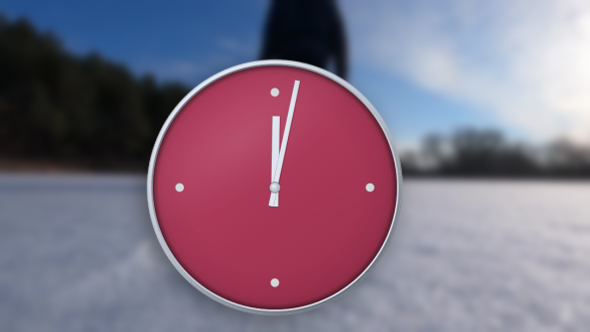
12:02
